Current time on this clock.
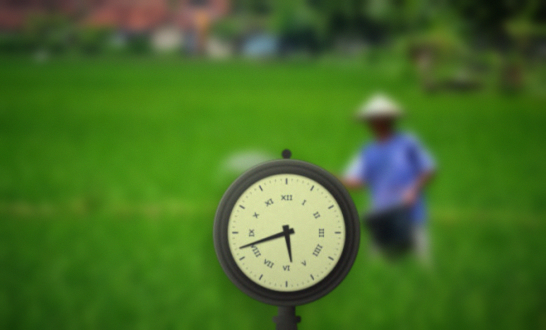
5:42
